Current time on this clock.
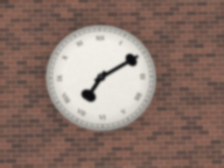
7:10
